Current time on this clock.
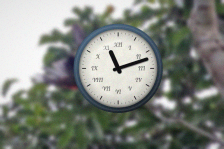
11:12
